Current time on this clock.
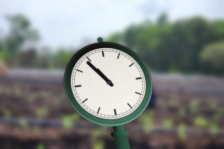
10:54
